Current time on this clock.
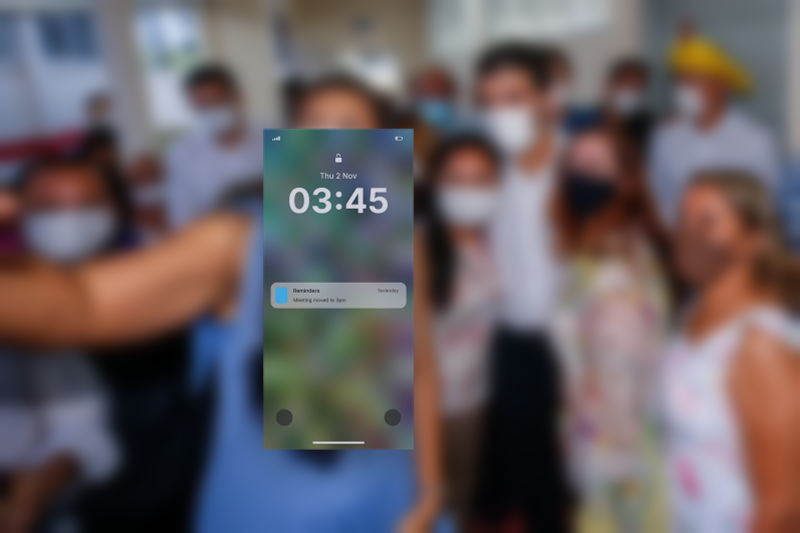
3:45
